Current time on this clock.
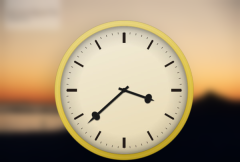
3:38
